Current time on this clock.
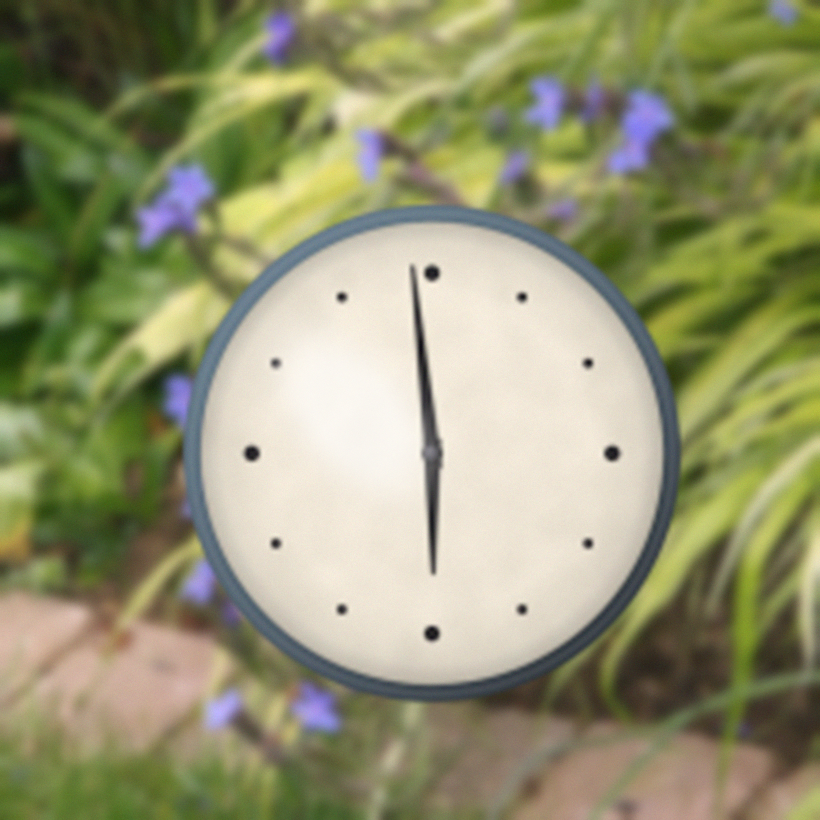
5:59
